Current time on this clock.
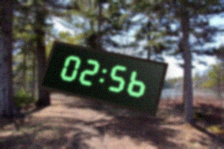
2:56
